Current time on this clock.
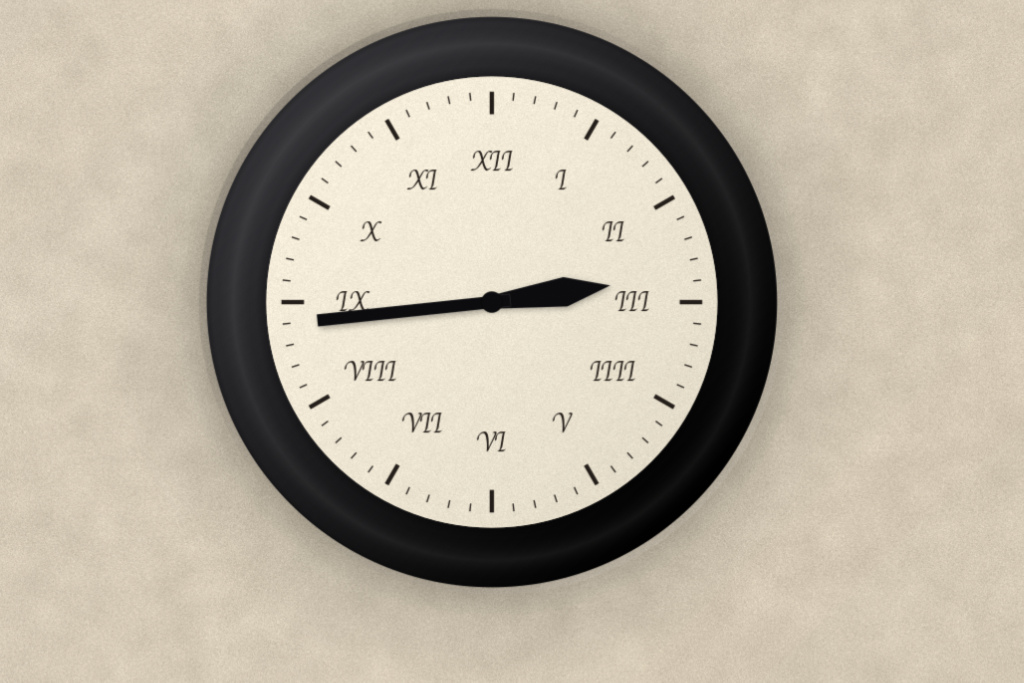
2:44
